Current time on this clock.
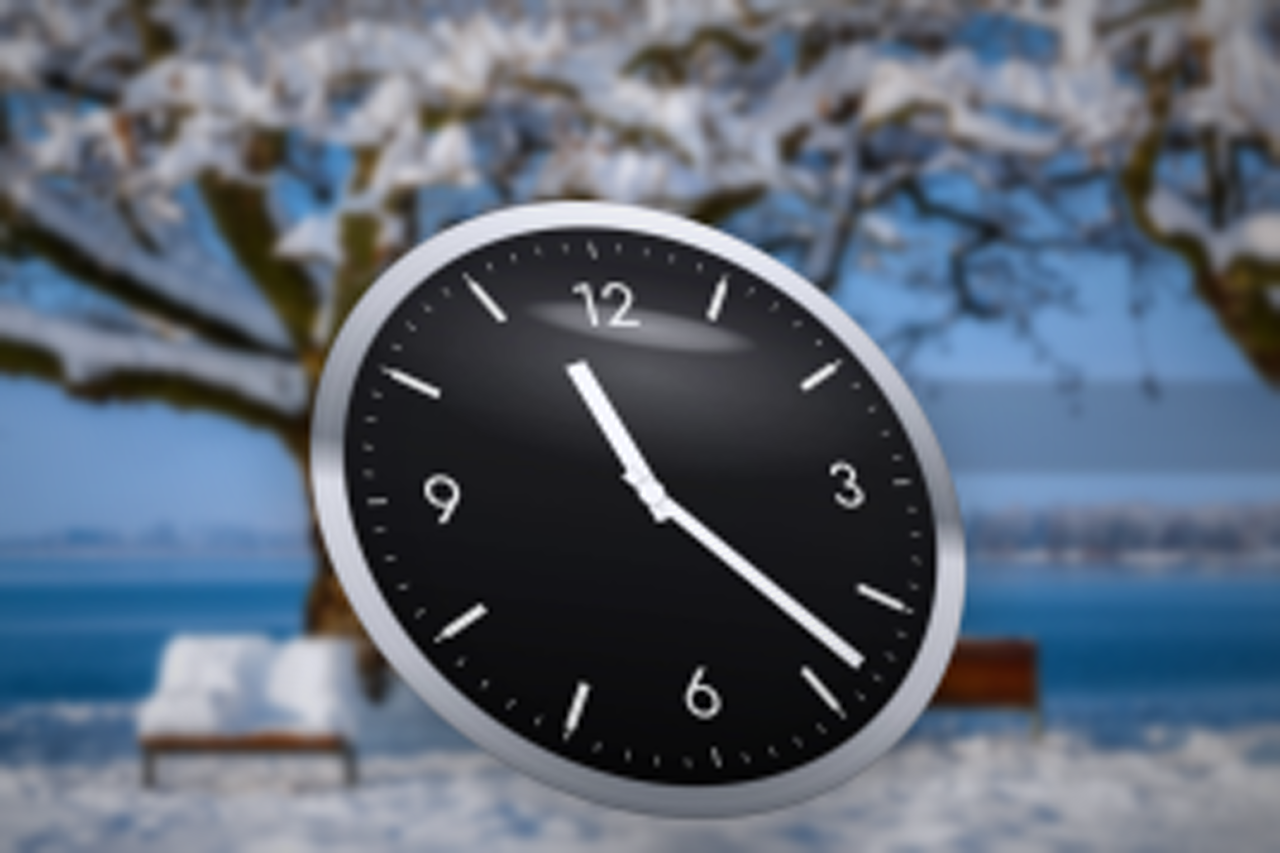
11:23
